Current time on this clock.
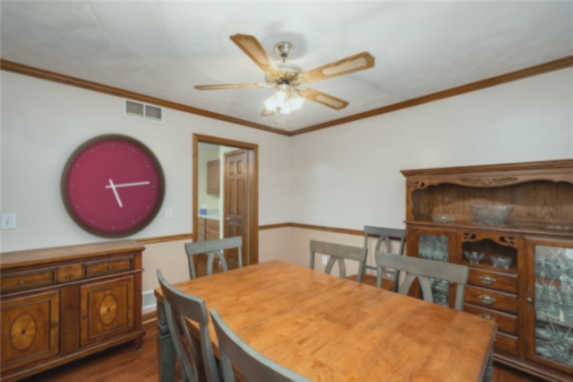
5:14
